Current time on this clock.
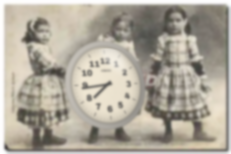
7:44
